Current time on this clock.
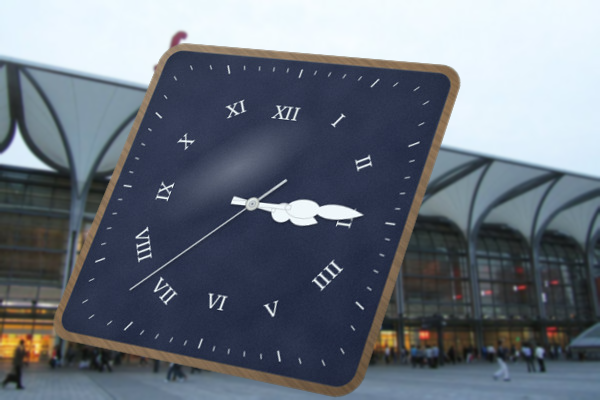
3:14:37
